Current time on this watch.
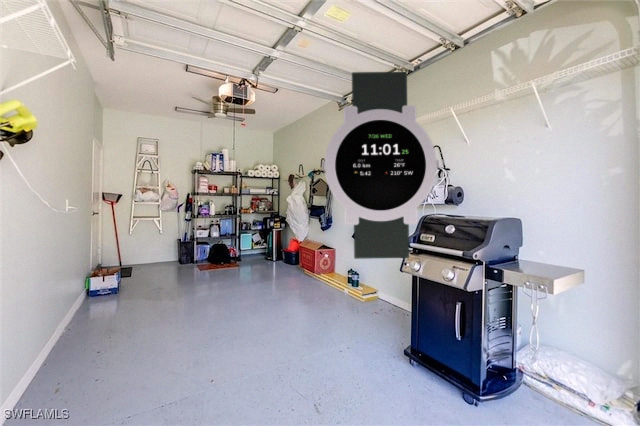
11:01
